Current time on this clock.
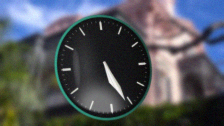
5:26
